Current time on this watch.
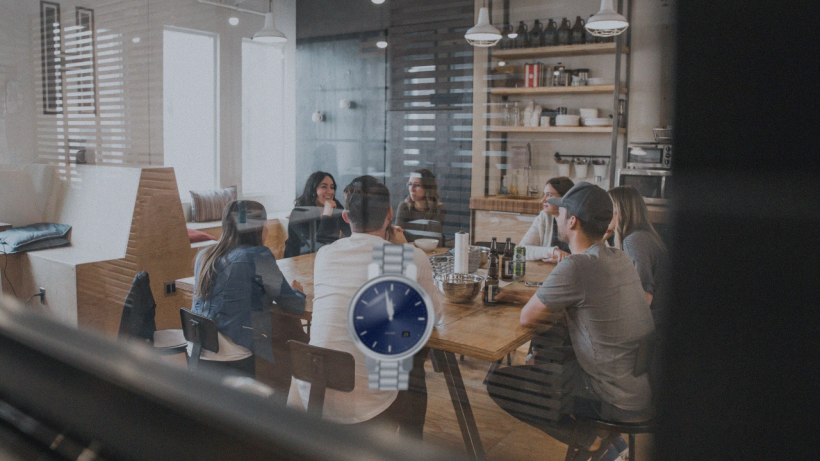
11:58
